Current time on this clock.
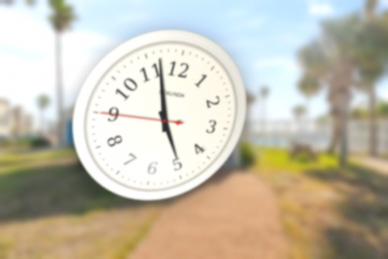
4:56:45
